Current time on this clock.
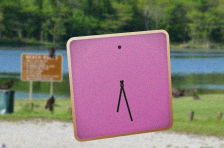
6:28
